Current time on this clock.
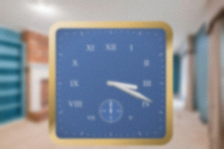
3:19
